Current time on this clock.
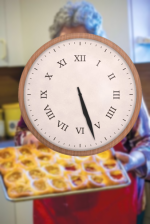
5:27
